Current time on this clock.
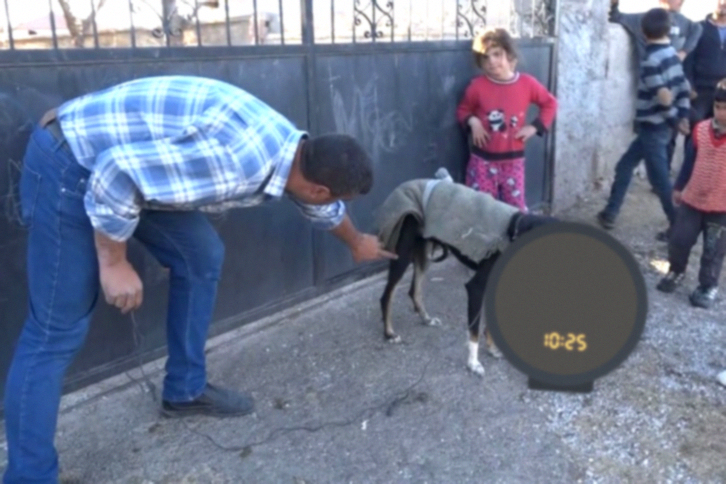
10:25
